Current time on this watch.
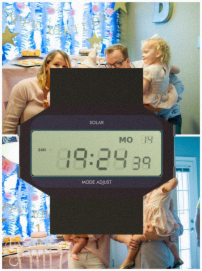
19:24:39
